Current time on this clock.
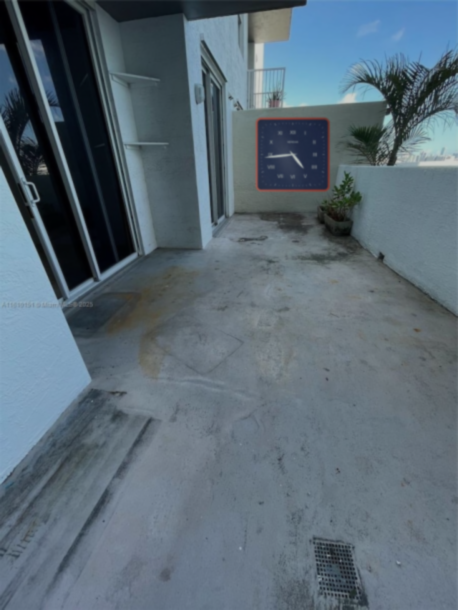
4:44
